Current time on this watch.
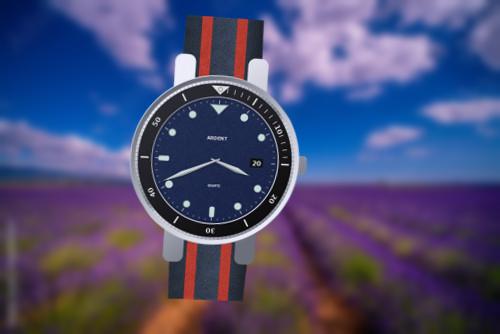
3:41
